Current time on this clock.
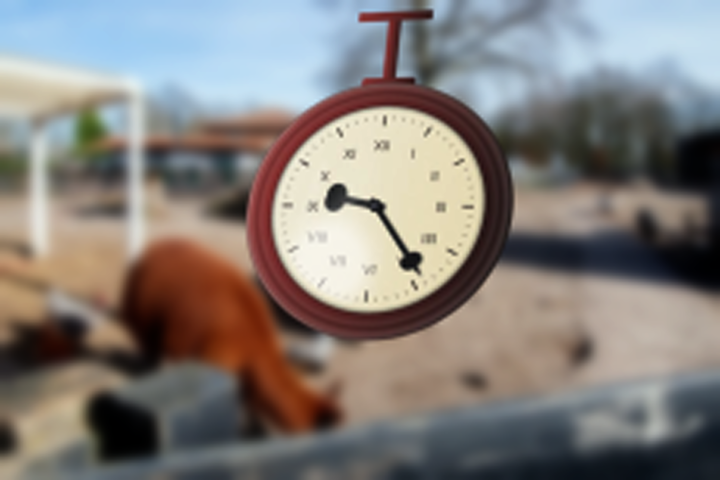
9:24
